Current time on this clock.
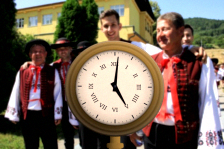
5:01
